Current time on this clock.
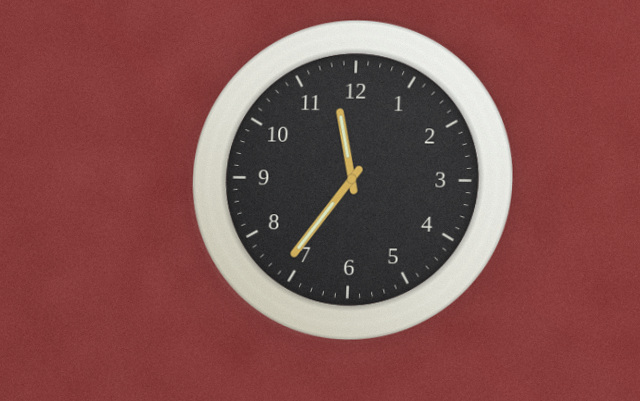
11:36
